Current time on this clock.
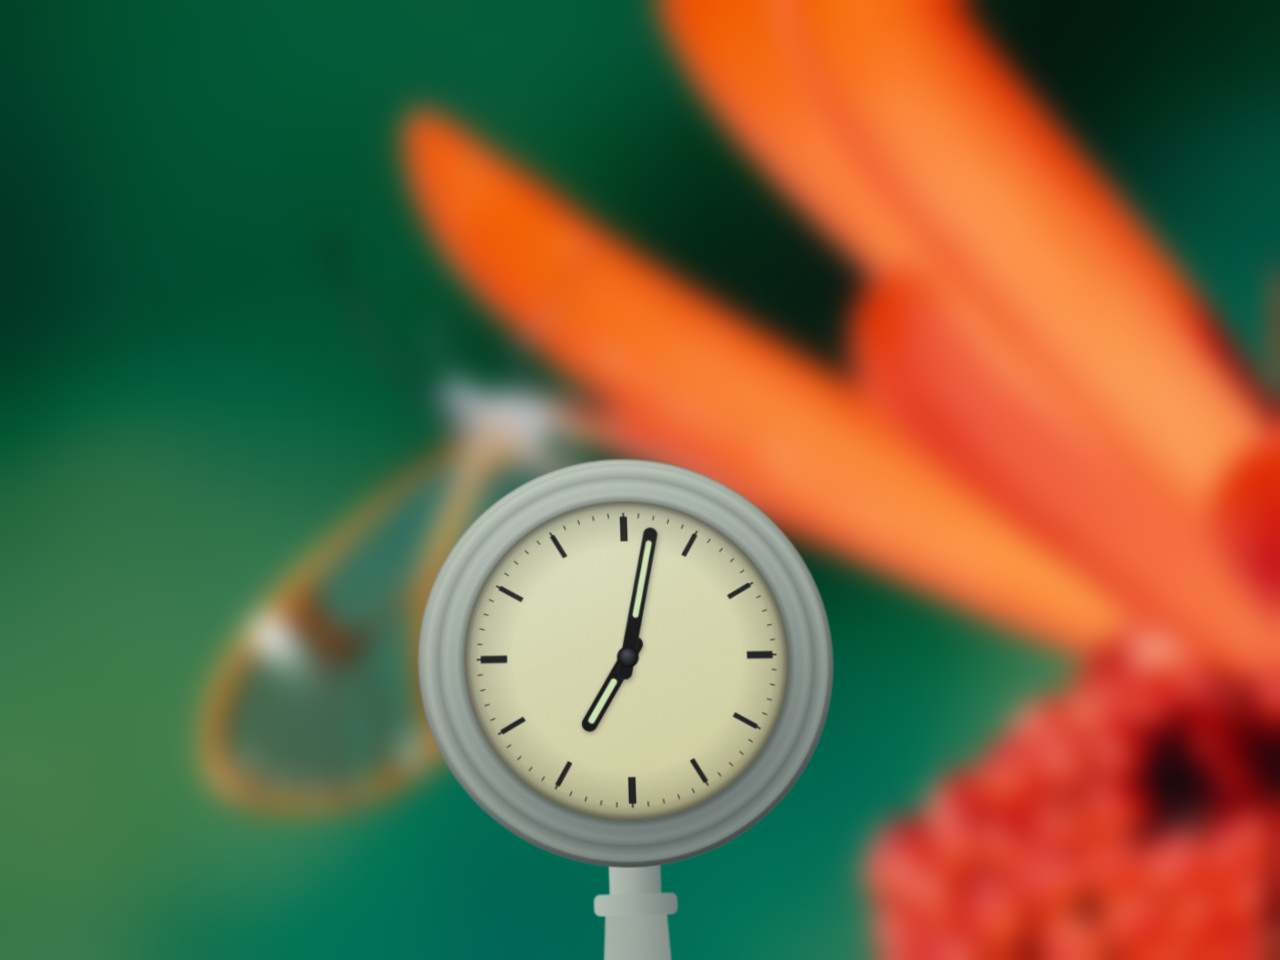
7:02
